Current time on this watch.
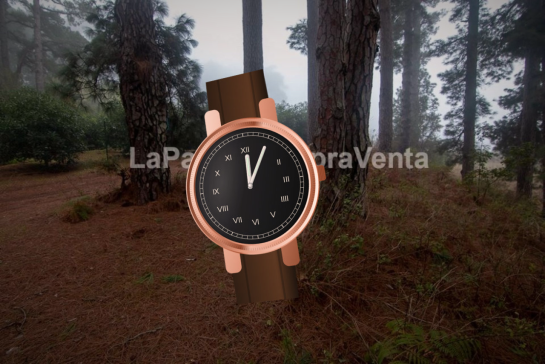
12:05
